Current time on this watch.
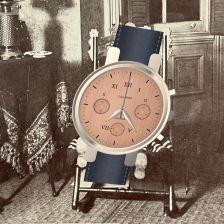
7:23
